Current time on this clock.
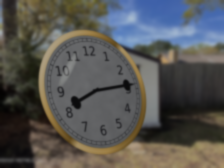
8:14
